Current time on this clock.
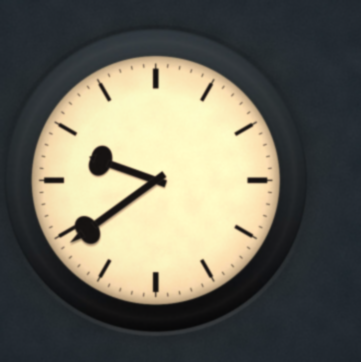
9:39
